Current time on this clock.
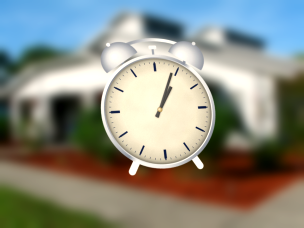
1:04
